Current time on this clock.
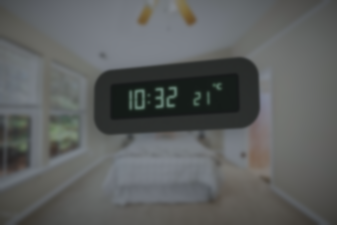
10:32
